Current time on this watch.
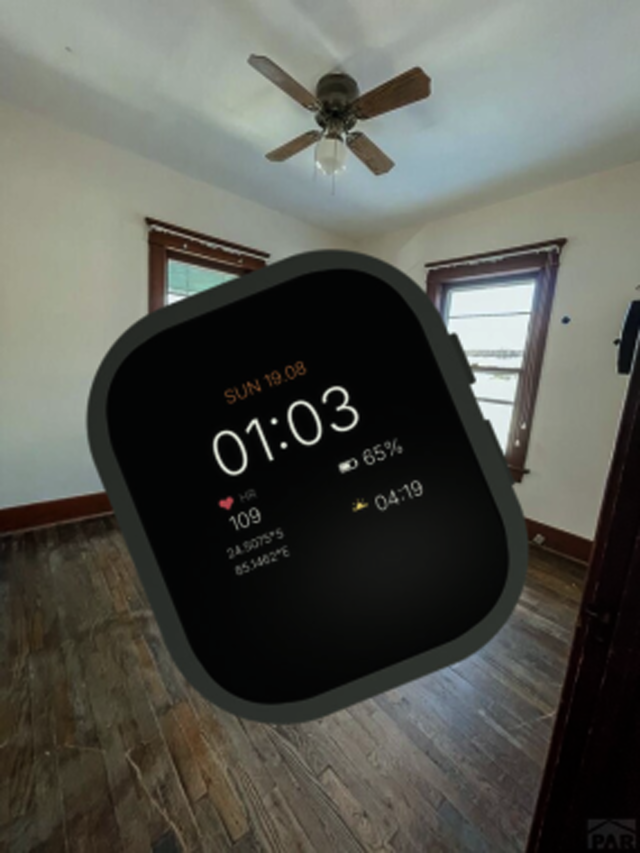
1:03
